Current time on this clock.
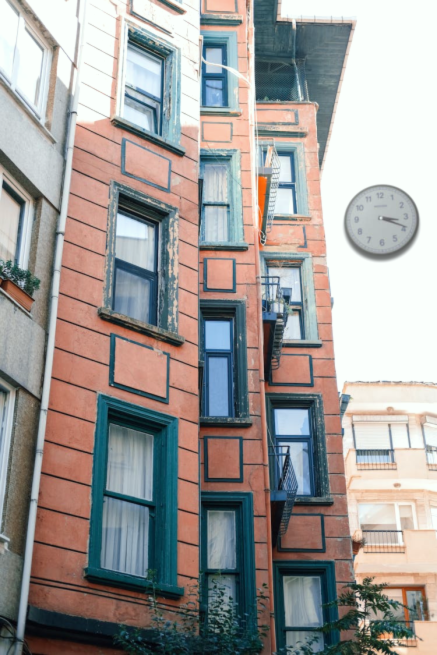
3:19
